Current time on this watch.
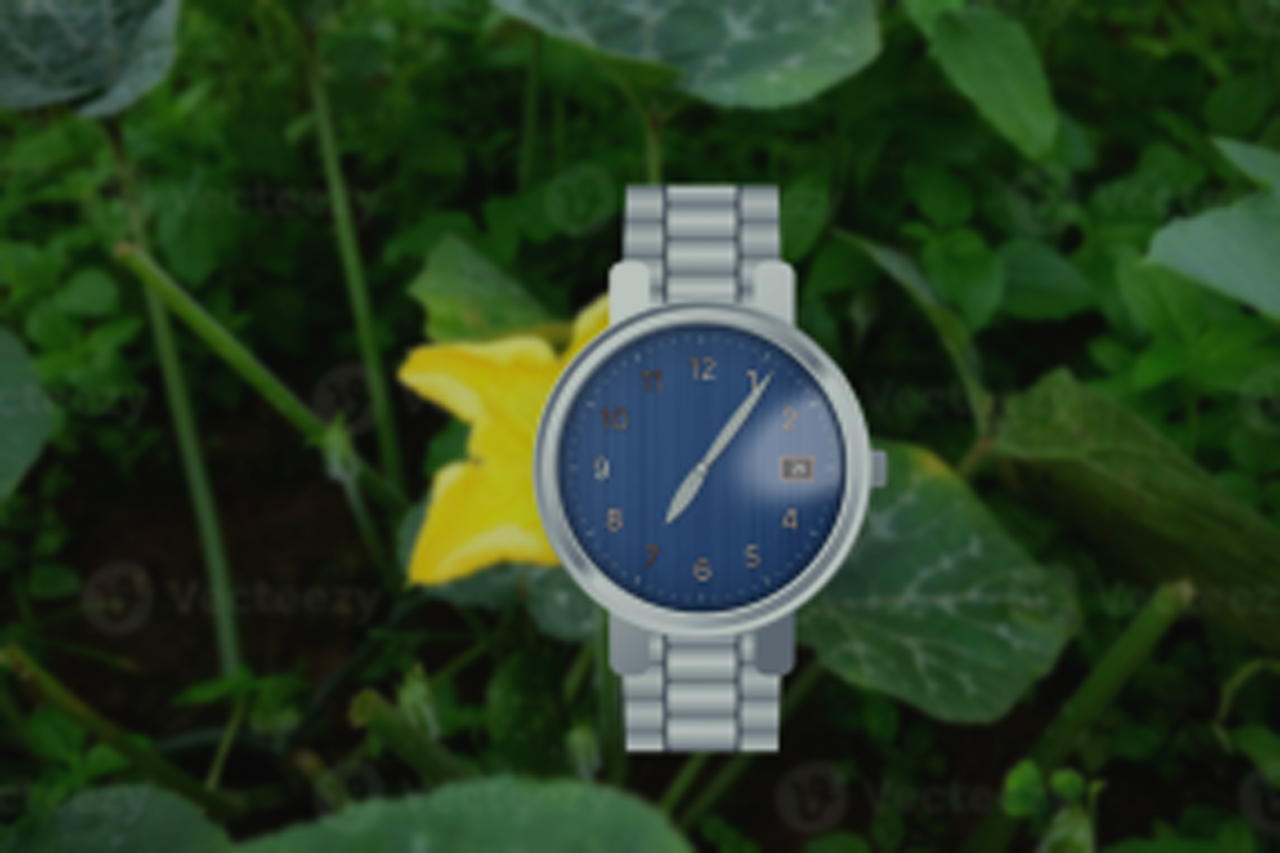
7:06
